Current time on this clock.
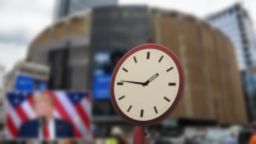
1:46
